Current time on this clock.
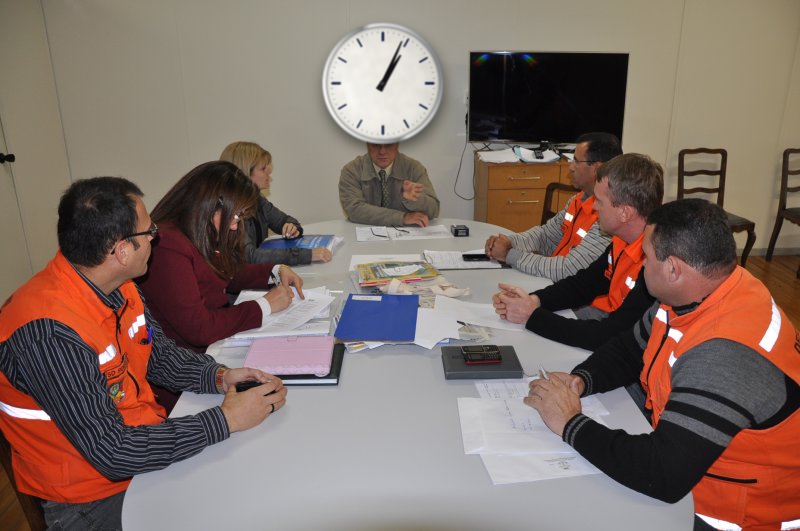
1:04
